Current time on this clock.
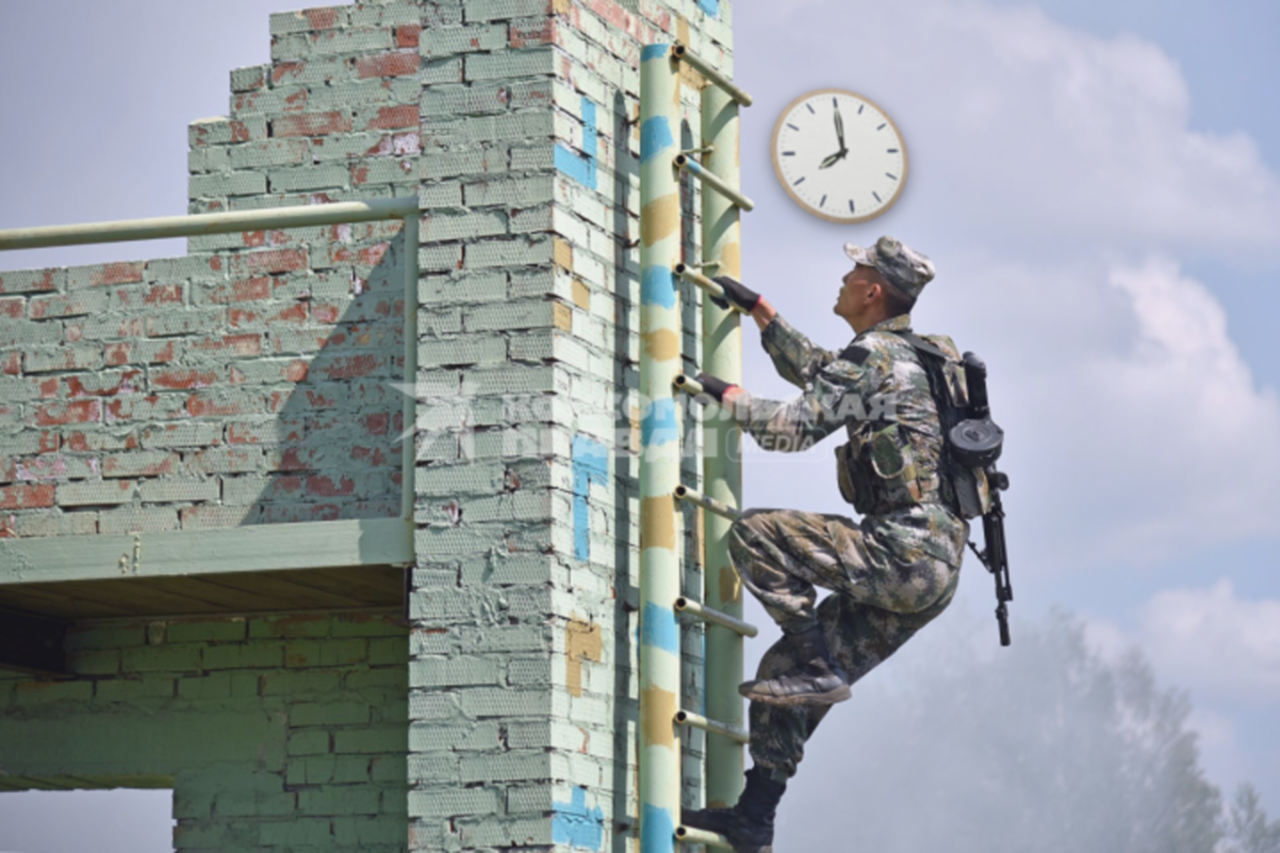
8:00
